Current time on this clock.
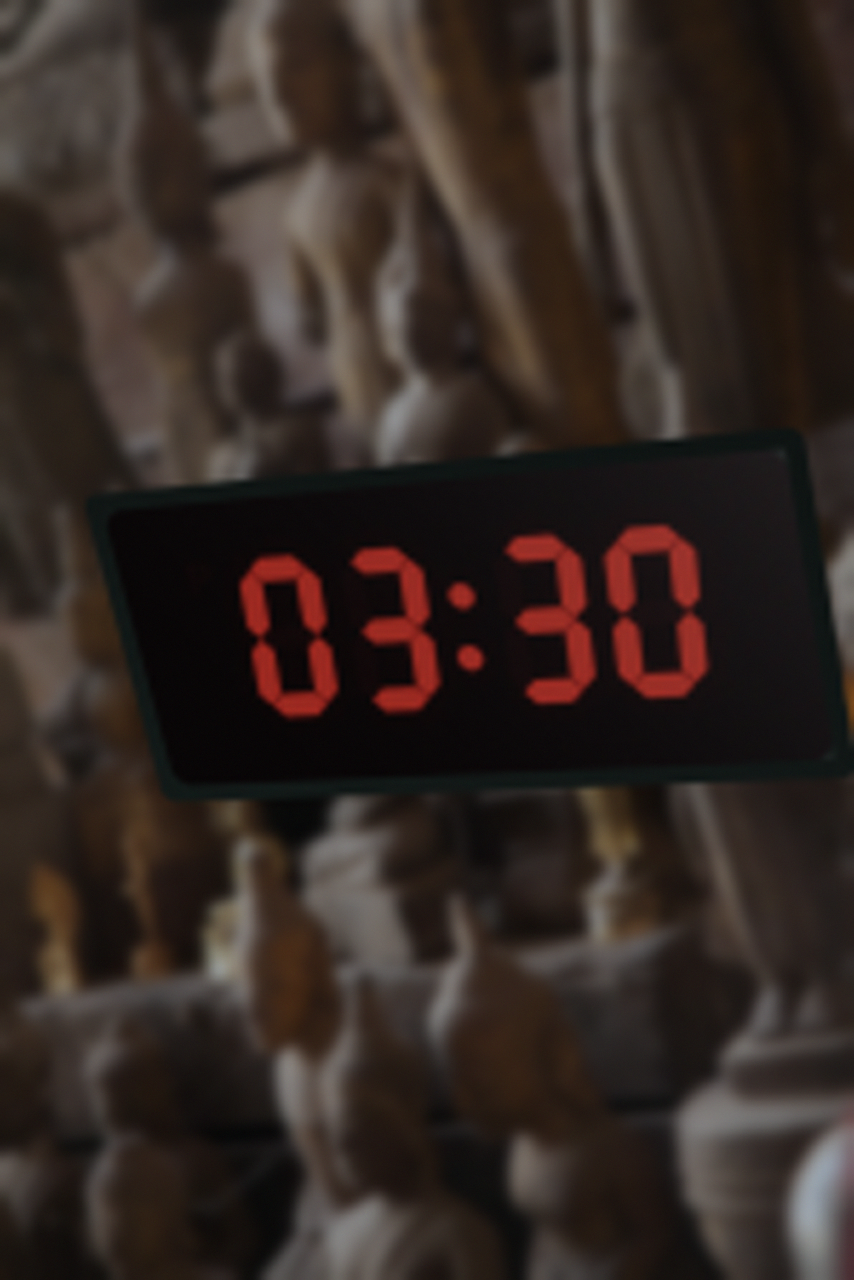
3:30
